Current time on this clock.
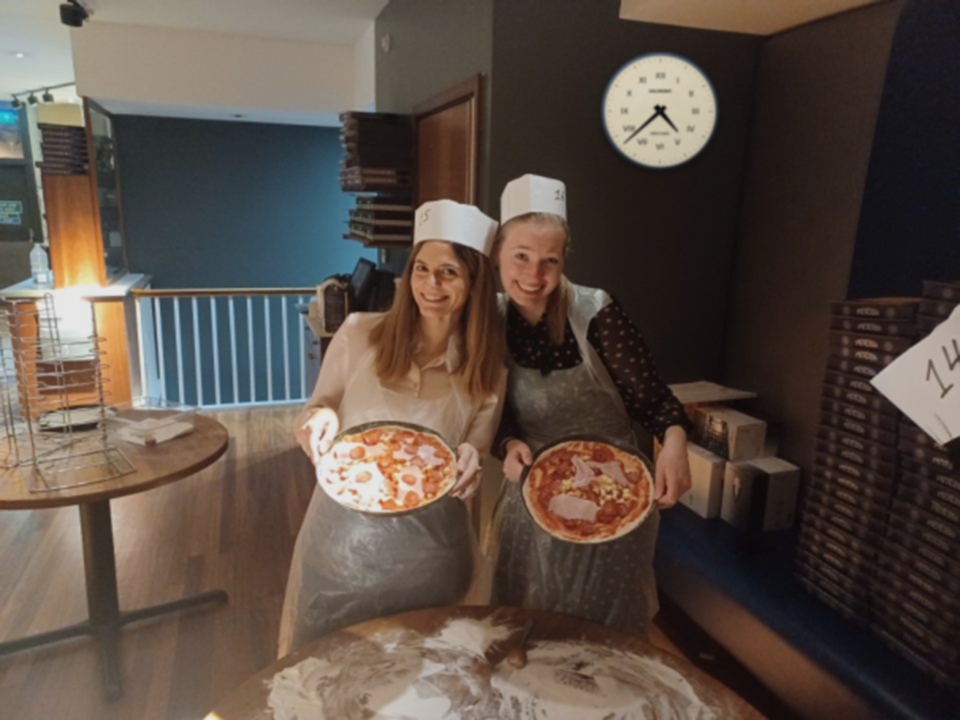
4:38
